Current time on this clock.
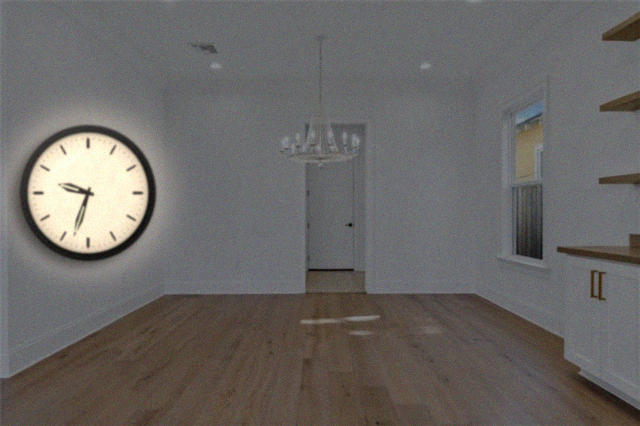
9:33
